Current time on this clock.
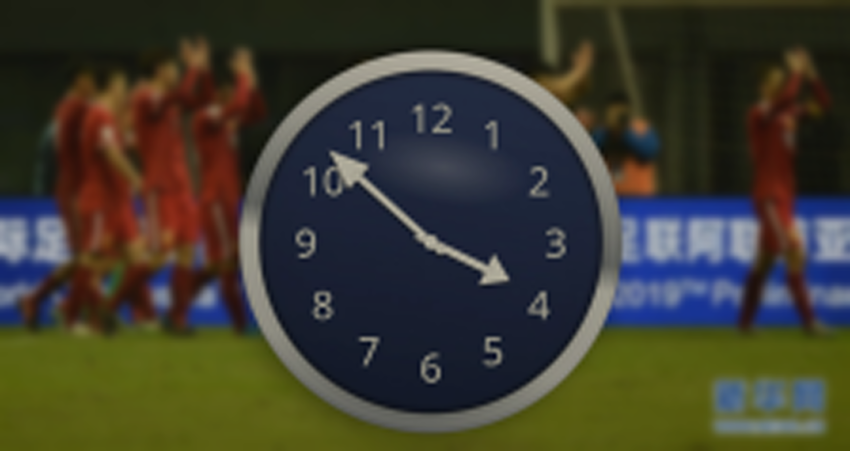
3:52
